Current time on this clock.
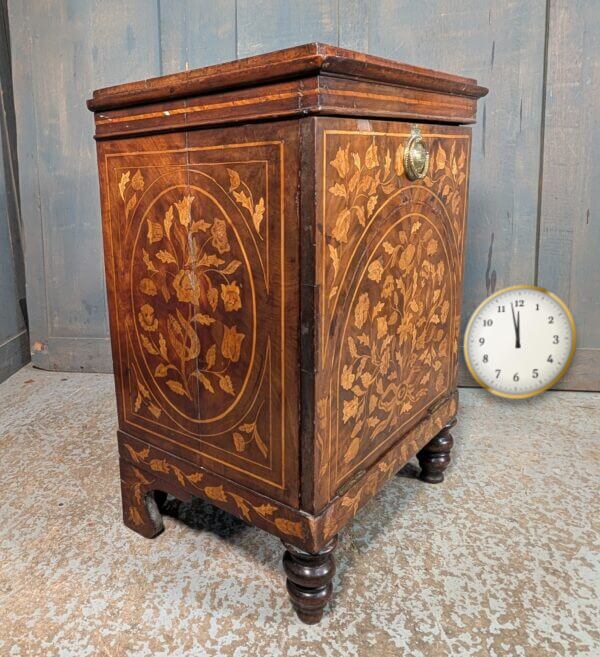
11:58
